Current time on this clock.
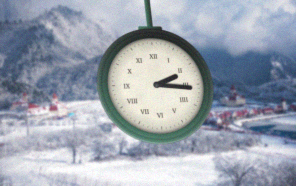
2:16
